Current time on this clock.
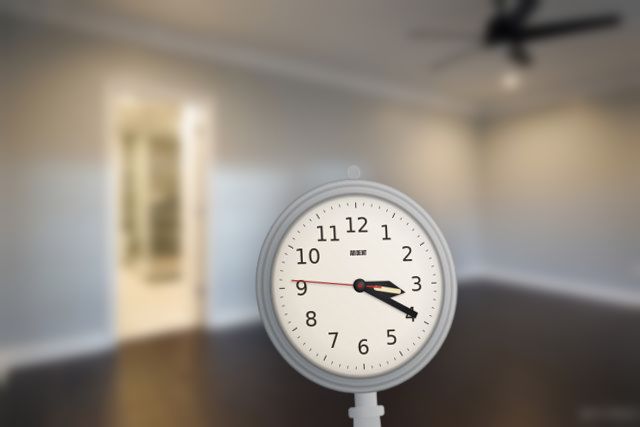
3:19:46
